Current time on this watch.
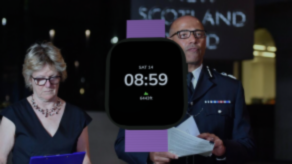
8:59
